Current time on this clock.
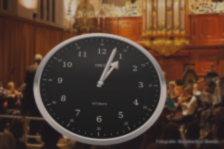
1:03
